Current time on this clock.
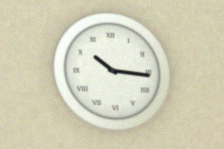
10:16
